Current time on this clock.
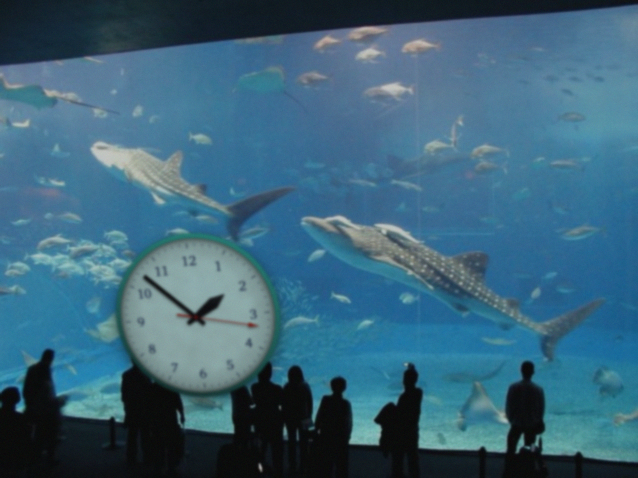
1:52:17
